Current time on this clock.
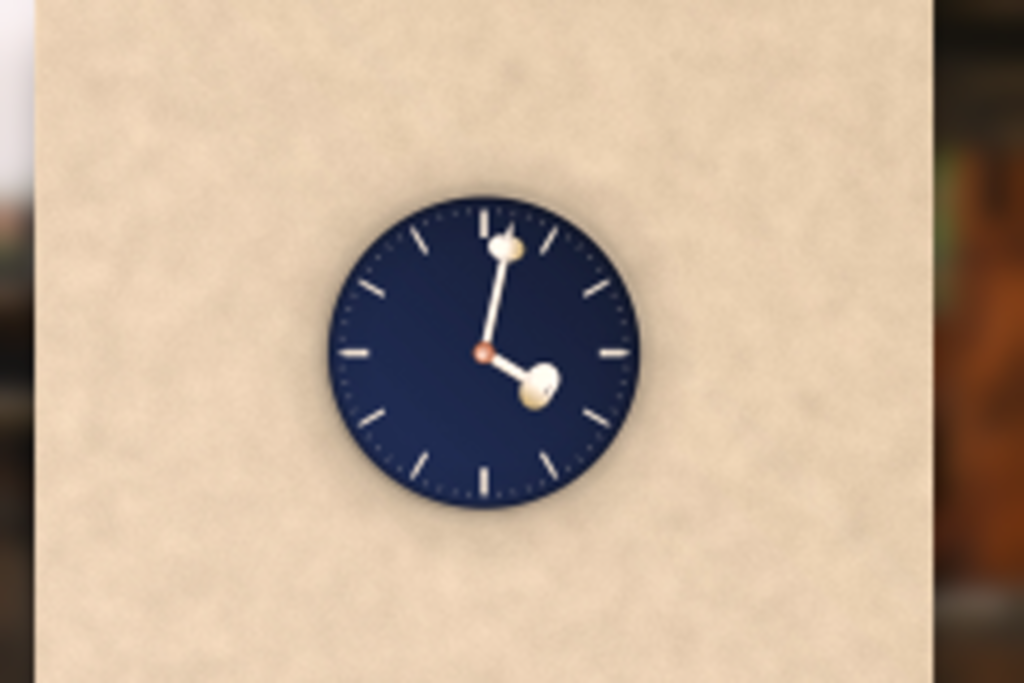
4:02
